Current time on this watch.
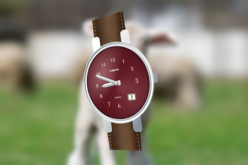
8:49
